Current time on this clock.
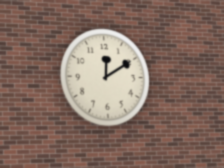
12:10
